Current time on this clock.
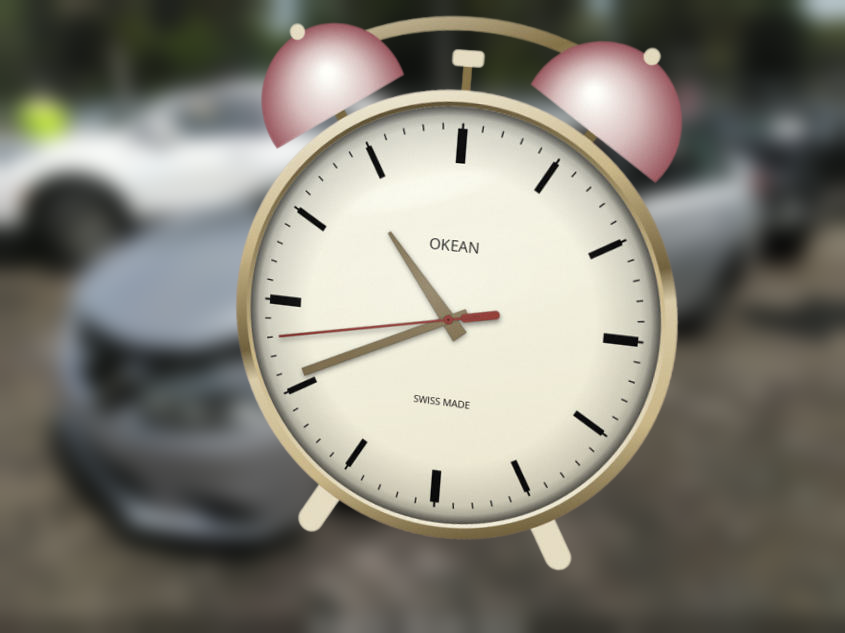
10:40:43
